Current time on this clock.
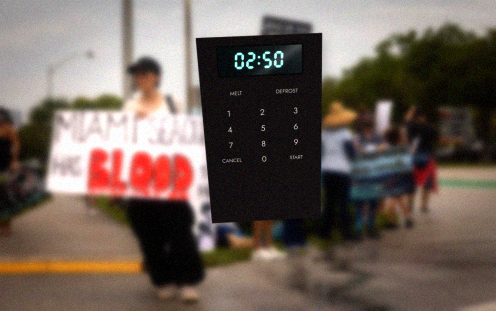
2:50
